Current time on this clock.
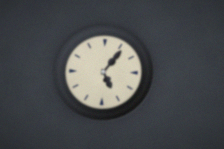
5:06
